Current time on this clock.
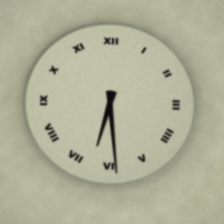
6:29
